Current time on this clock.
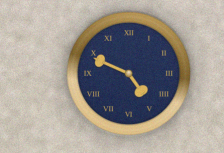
4:49
